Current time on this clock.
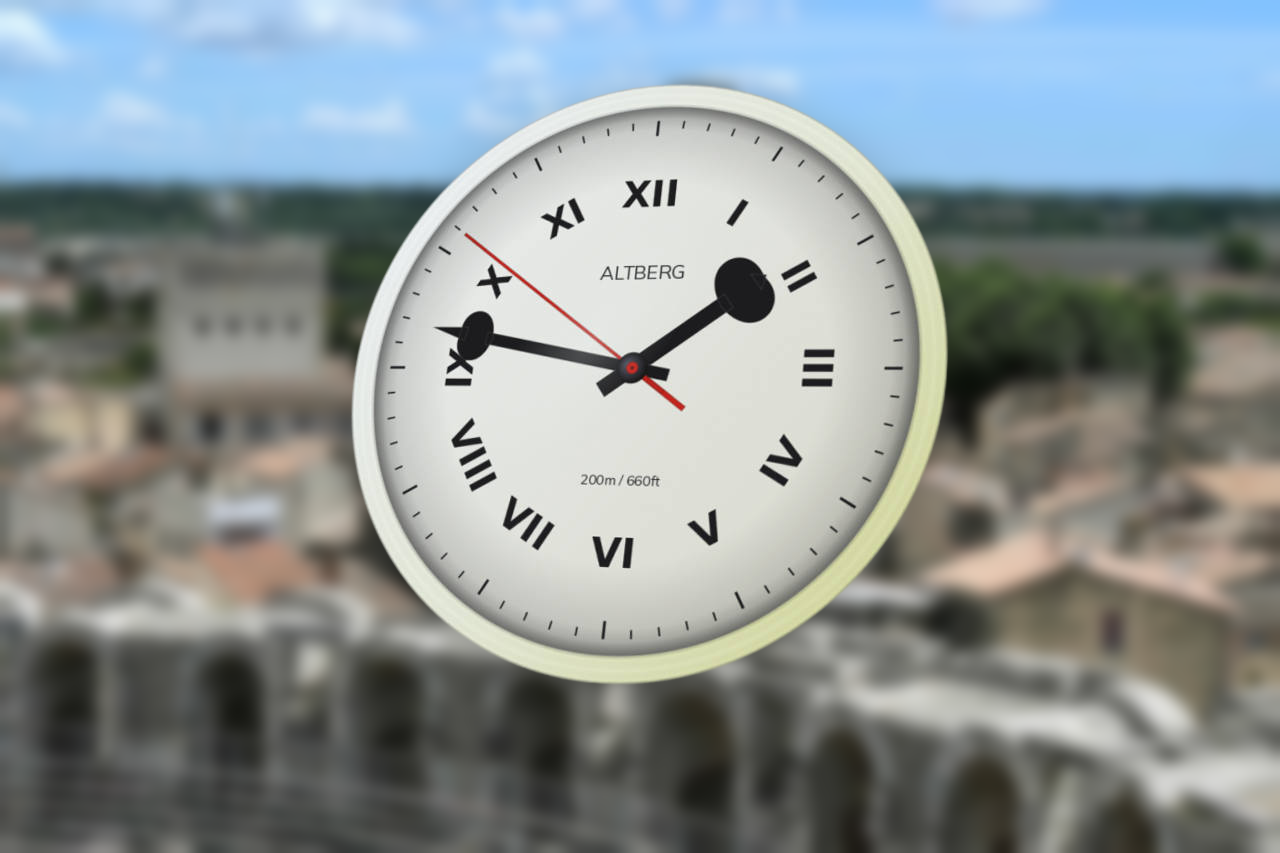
1:46:51
